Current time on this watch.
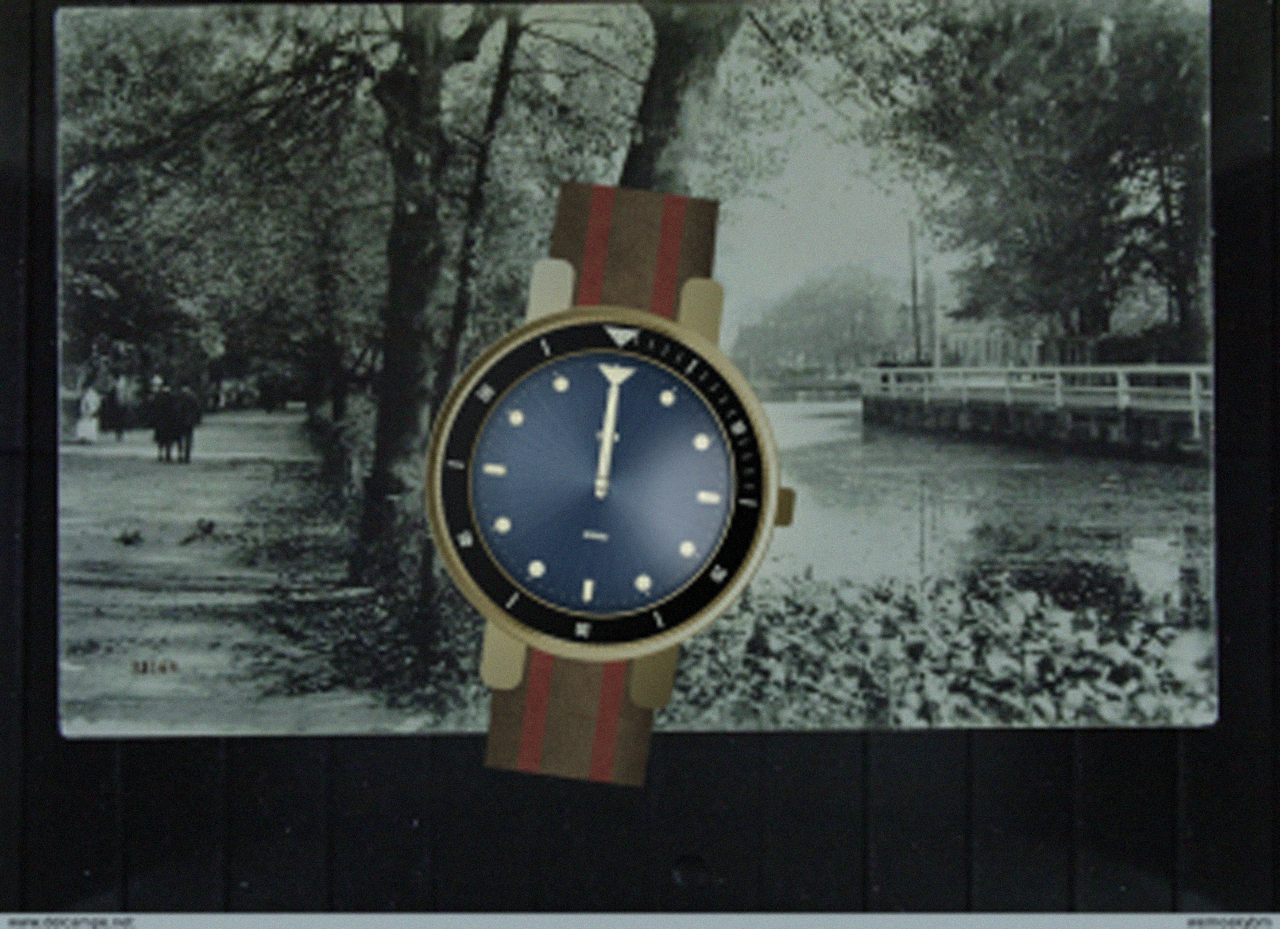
12:00
